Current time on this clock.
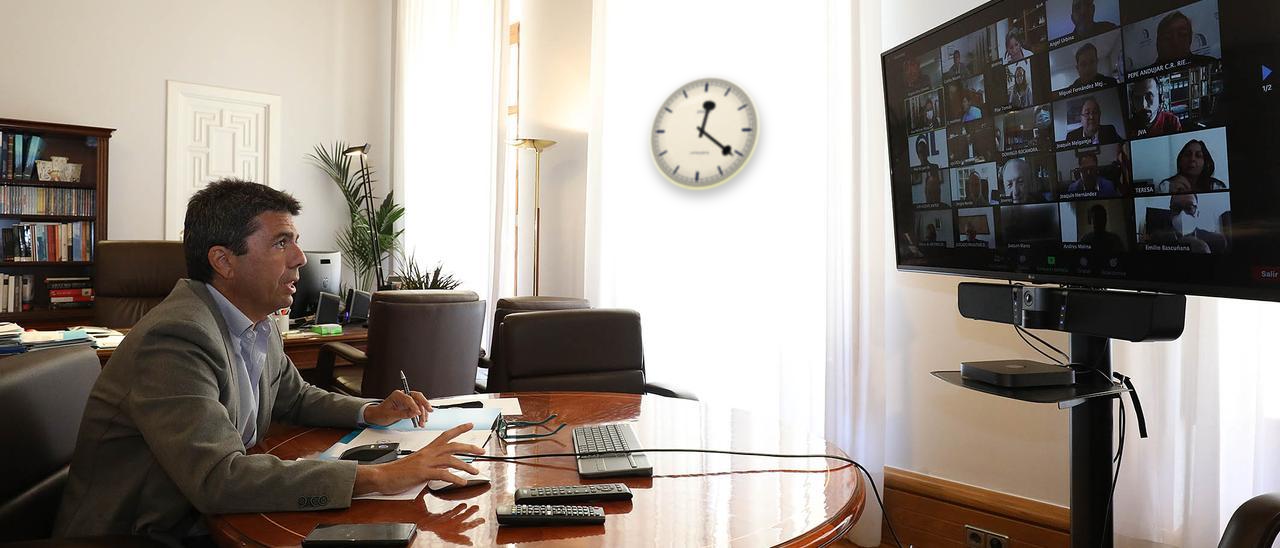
12:21
